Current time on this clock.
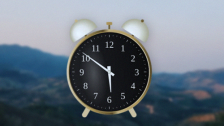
5:51
